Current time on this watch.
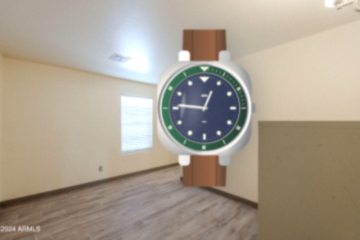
12:46
